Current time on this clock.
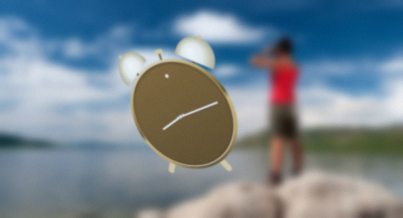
8:13
